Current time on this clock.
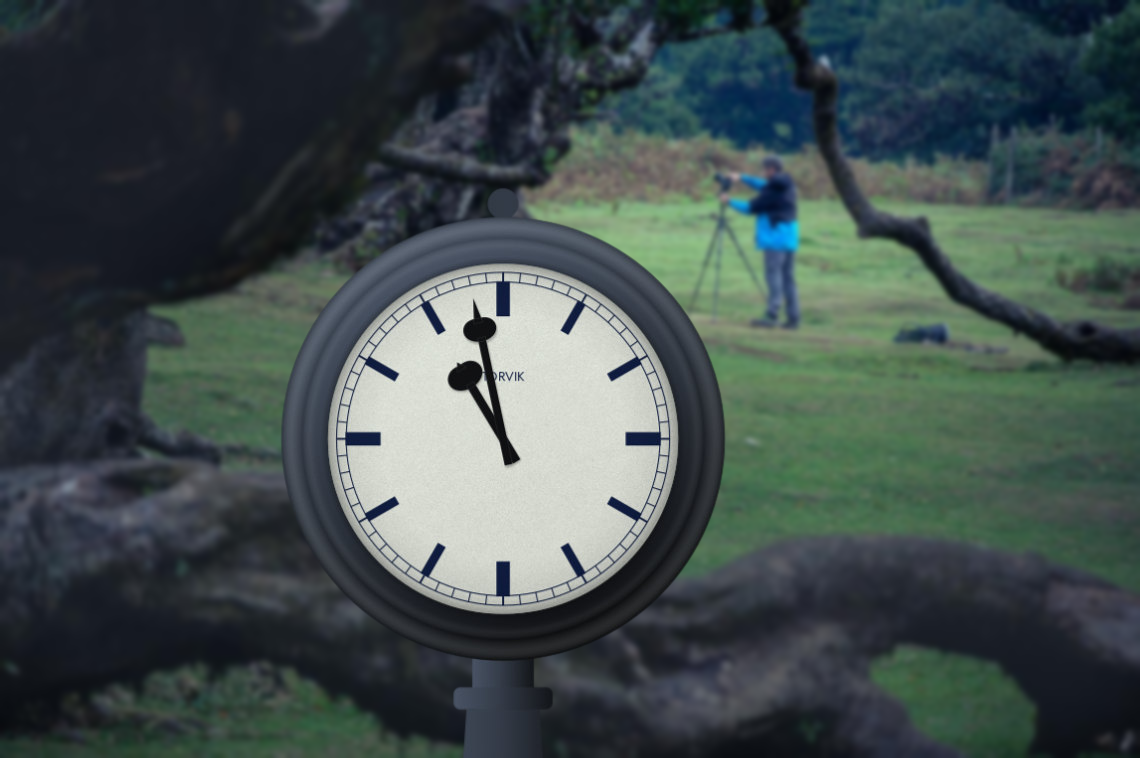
10:58
